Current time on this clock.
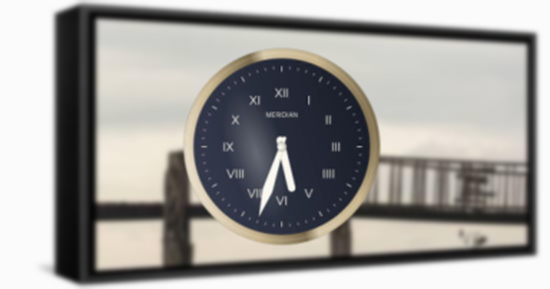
5:33
